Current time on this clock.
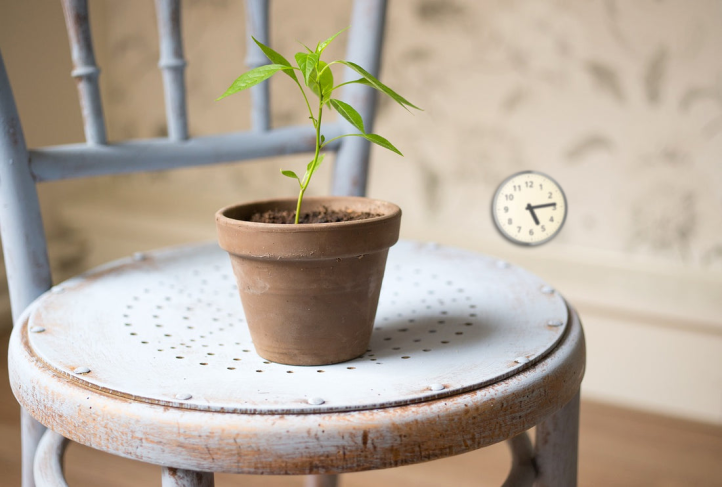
5:14
